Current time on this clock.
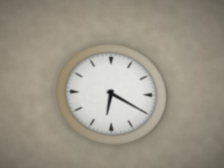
6:20
